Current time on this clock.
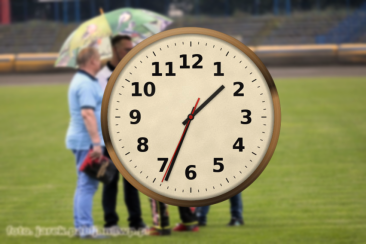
1:33:34
